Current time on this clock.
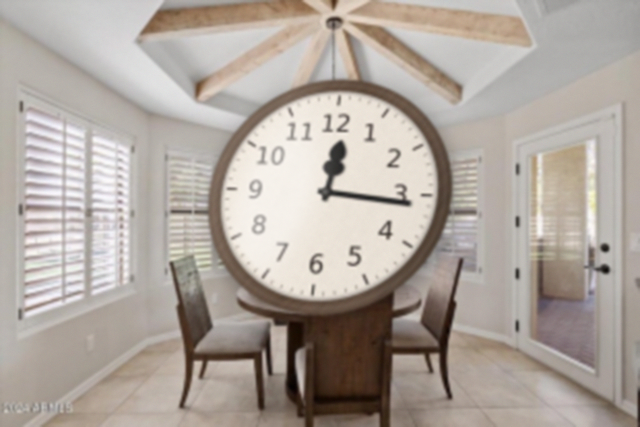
12:16
